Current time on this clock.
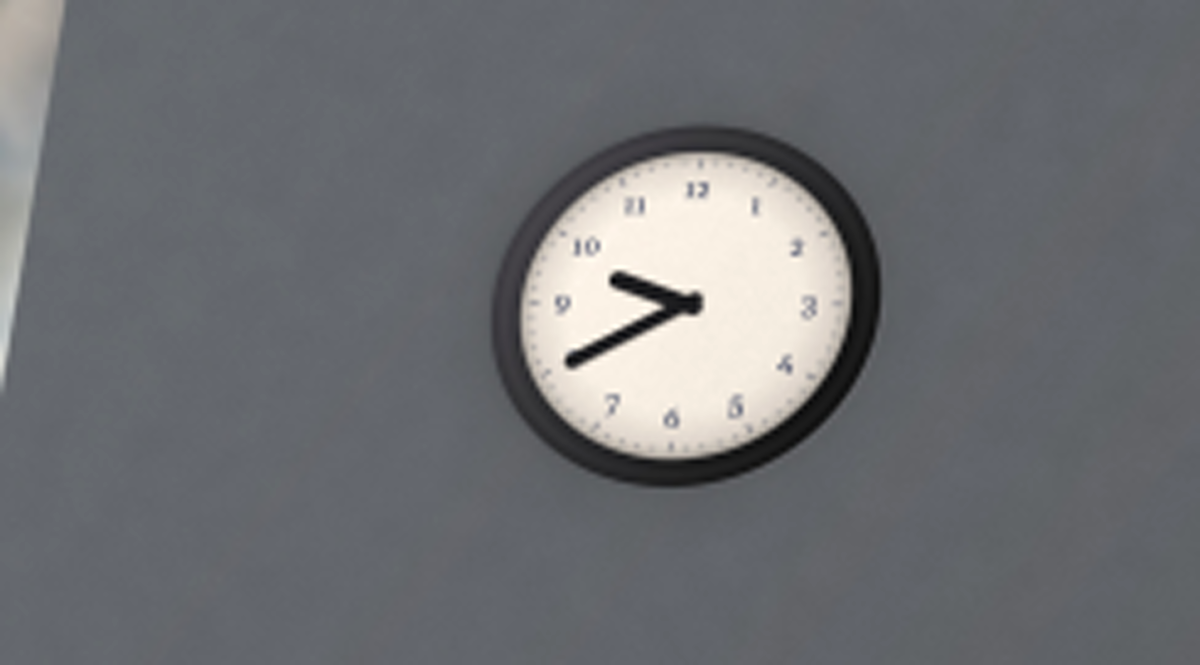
9:40
